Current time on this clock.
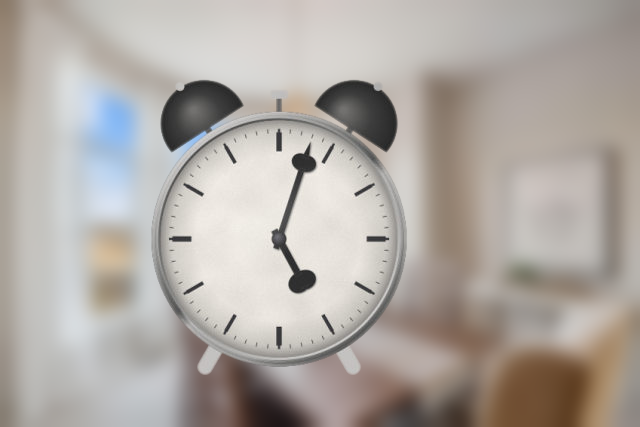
5:03
